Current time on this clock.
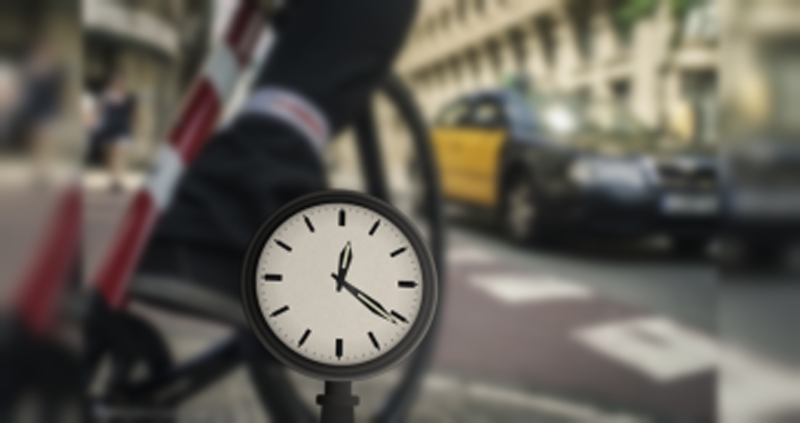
12:21
